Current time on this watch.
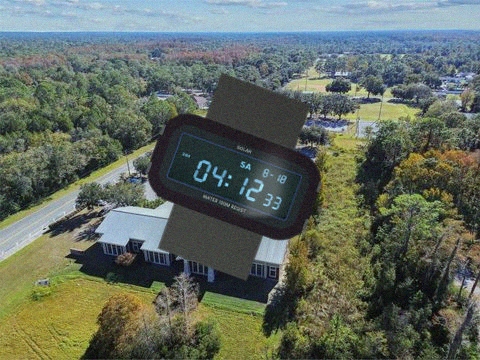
4:12:33
